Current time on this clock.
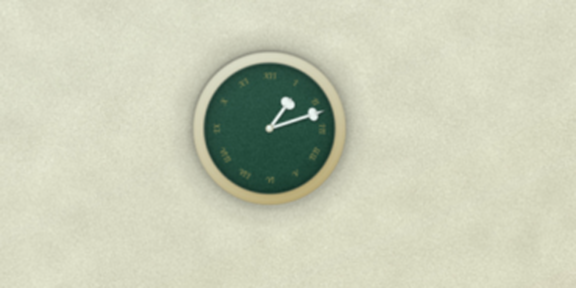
1:12
